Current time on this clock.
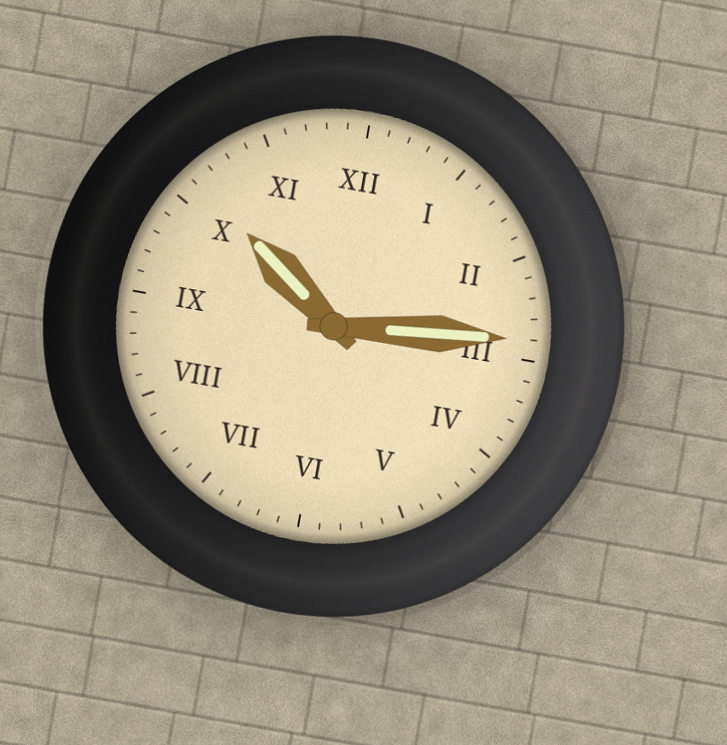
10:14
